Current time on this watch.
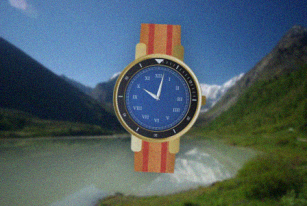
10:02
